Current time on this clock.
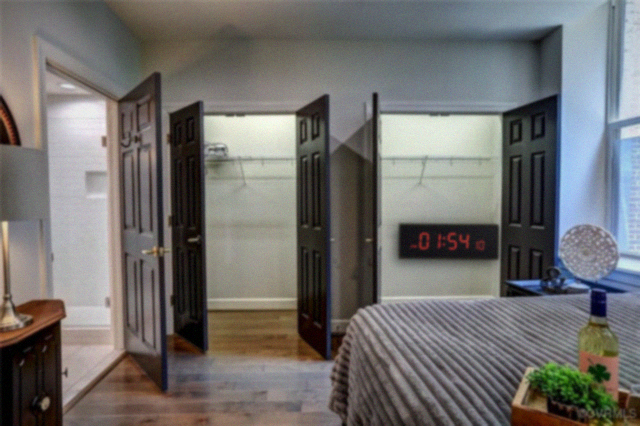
1:54
